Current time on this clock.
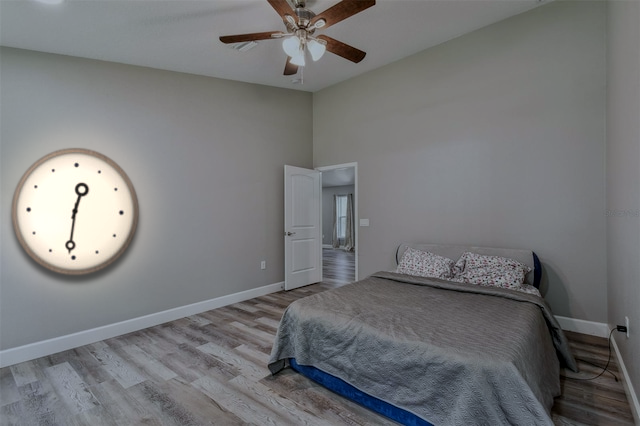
12:31
